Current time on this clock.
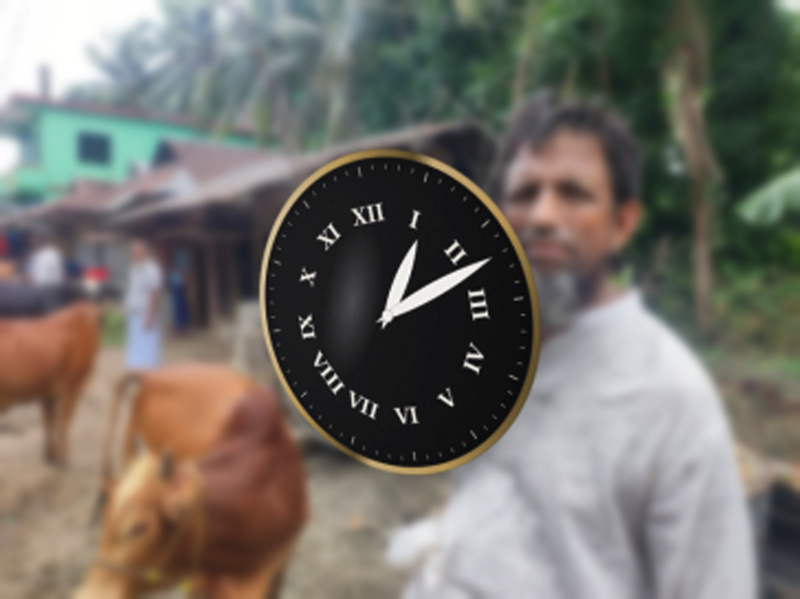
1:12
